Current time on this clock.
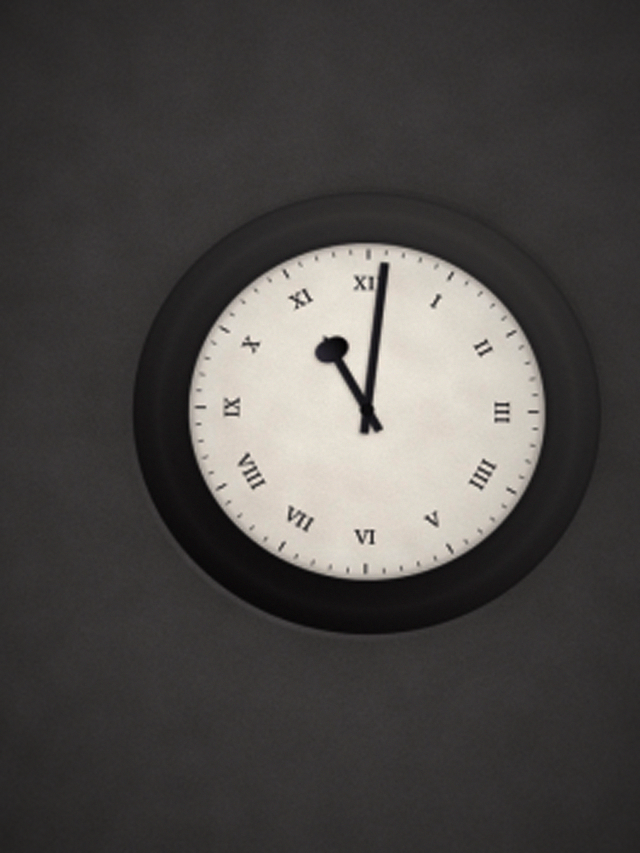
11:01
